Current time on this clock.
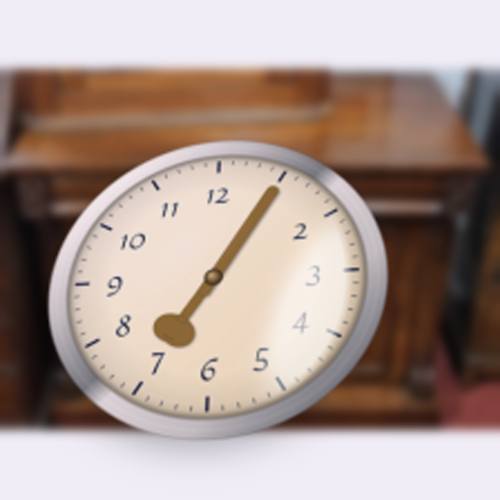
7:05
